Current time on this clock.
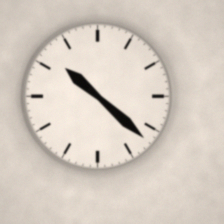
10:22
